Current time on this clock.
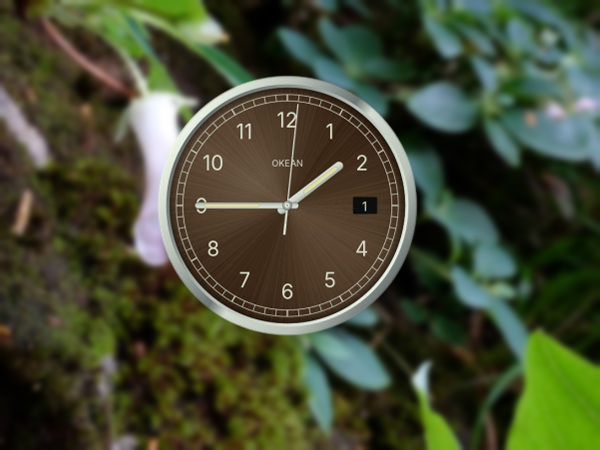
1:45:01
